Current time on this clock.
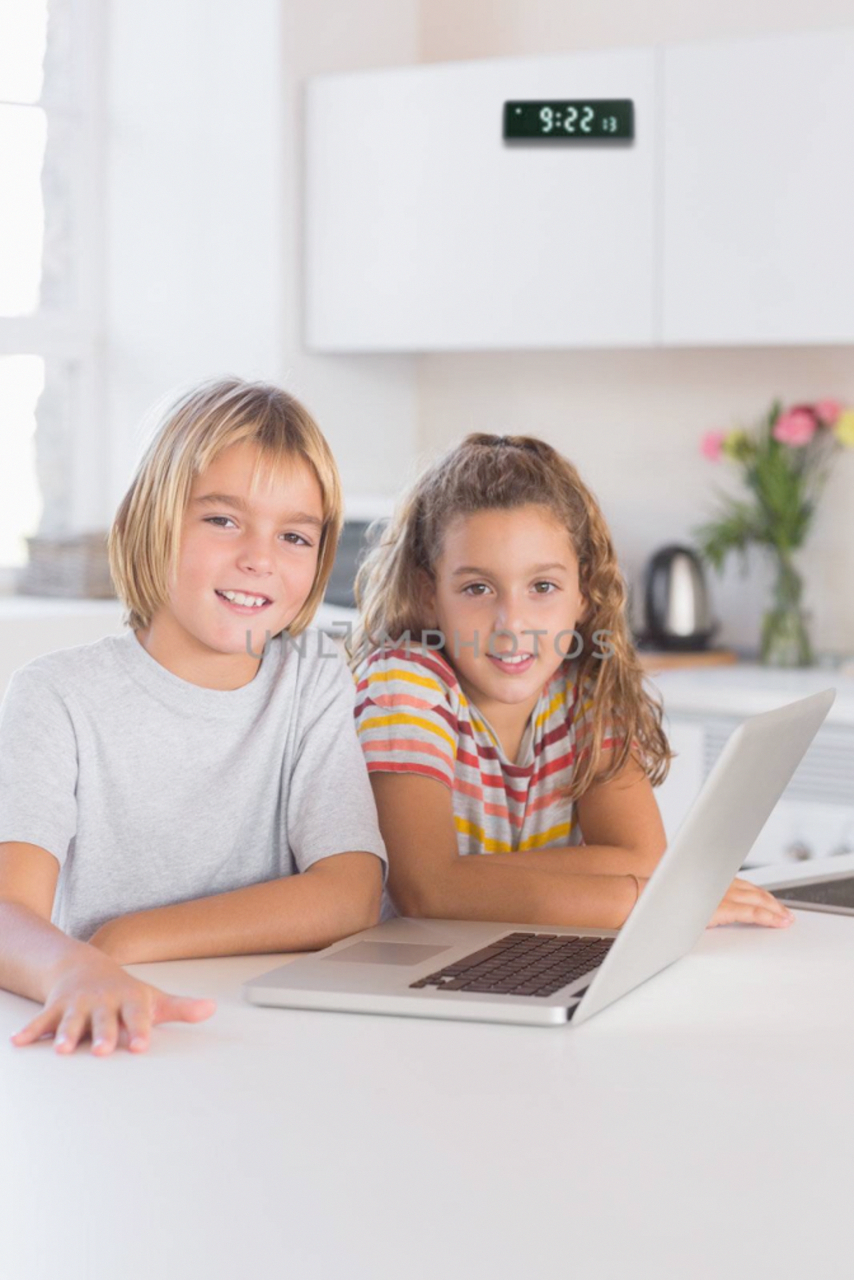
9:22
